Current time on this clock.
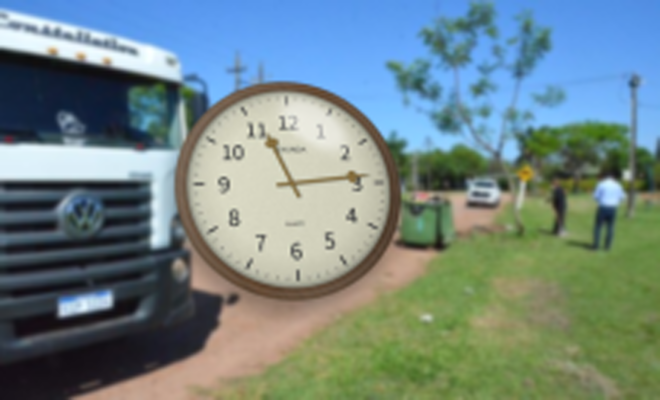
11:14
